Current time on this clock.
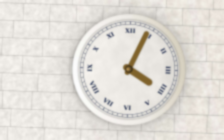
4:04
